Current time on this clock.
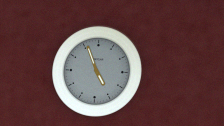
4:56
